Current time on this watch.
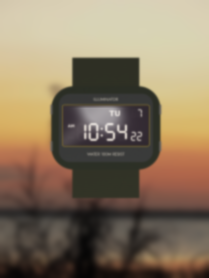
10:54
